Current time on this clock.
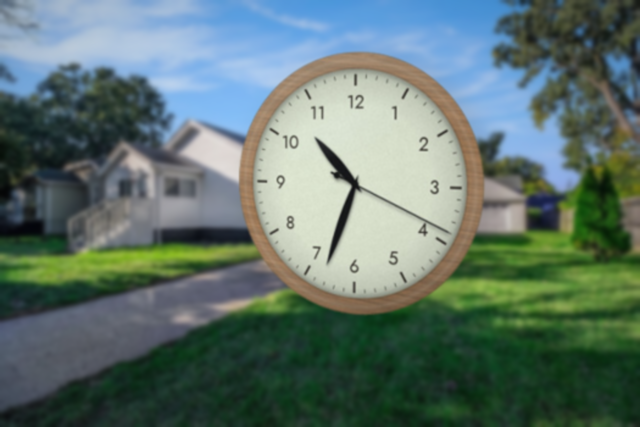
10:33:19
